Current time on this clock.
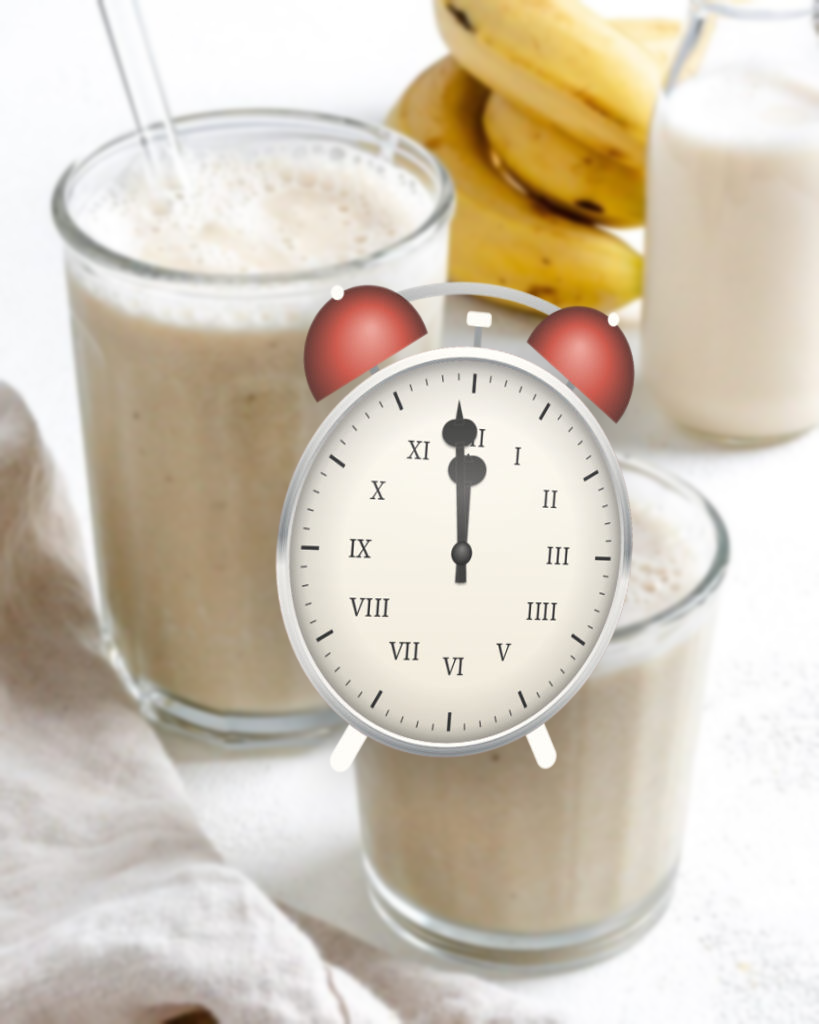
11:59
